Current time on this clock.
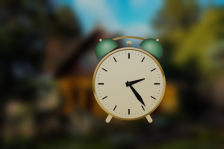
2:24
